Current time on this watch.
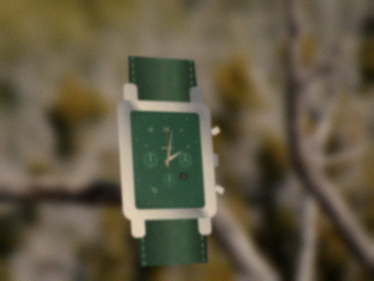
2:02
